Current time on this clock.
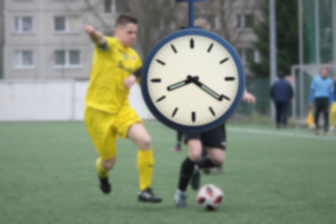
8:21
